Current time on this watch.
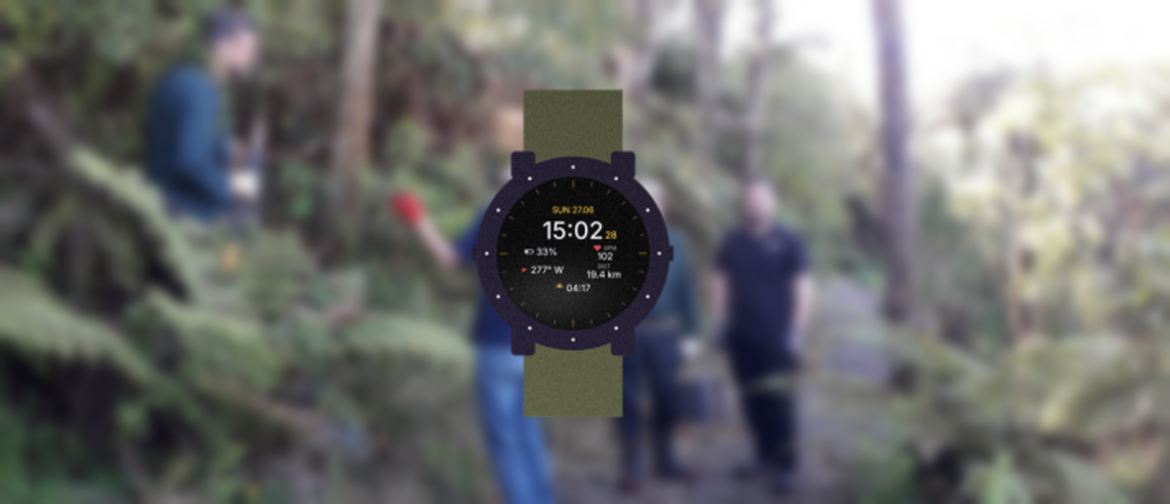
15:02
